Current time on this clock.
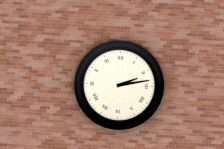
2:13
